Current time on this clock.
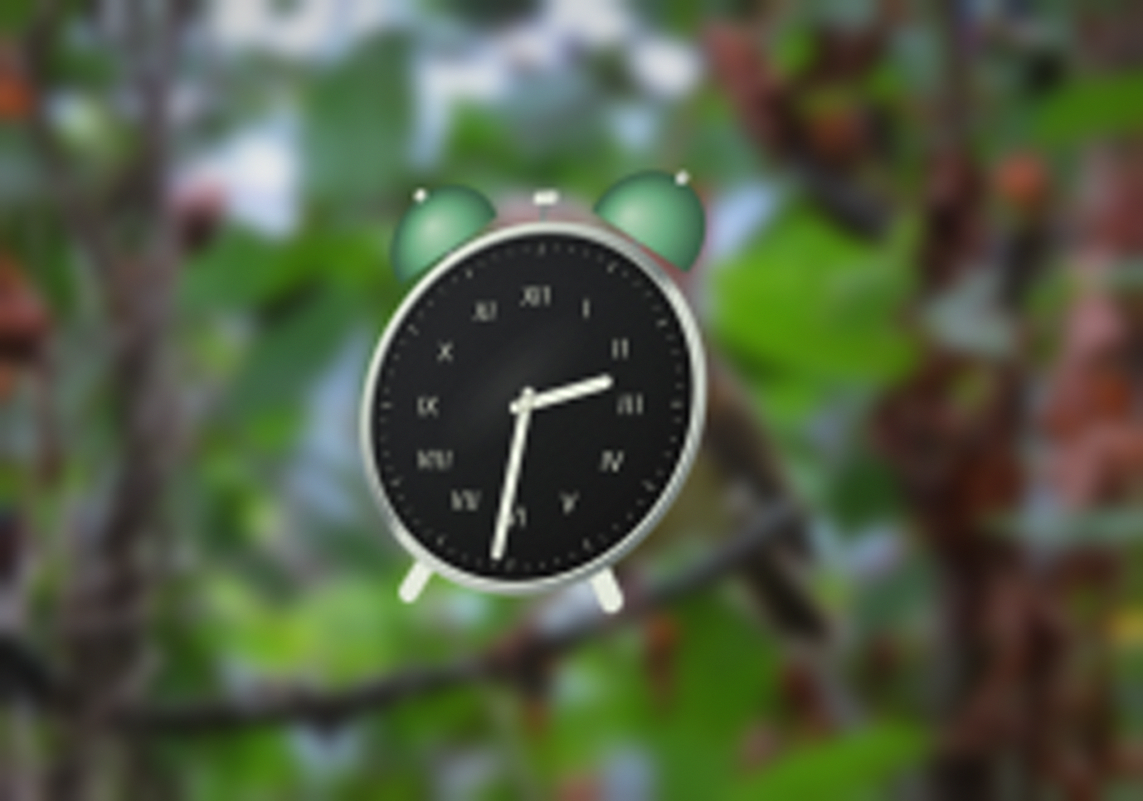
2:31
